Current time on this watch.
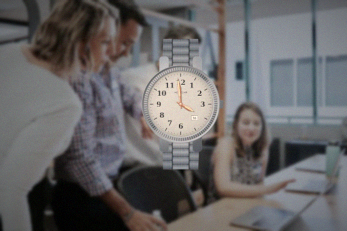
3:59
